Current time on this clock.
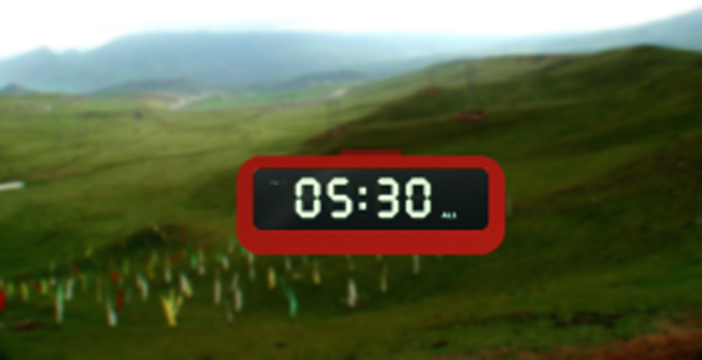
5:30
